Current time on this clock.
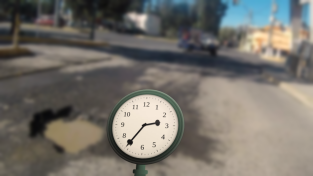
2:36
